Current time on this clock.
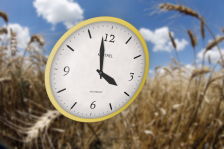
3:58
